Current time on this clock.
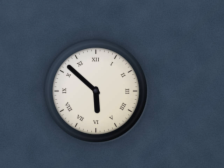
5:52
